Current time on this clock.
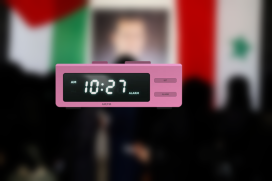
10:27
